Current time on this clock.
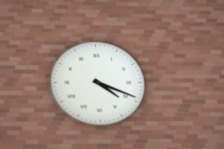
4:19
